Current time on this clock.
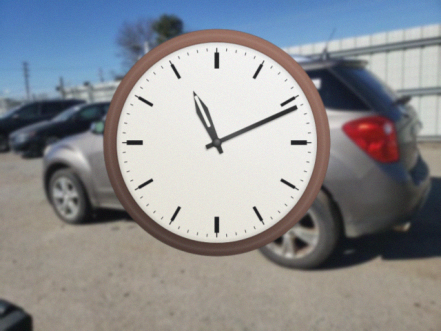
11:11
